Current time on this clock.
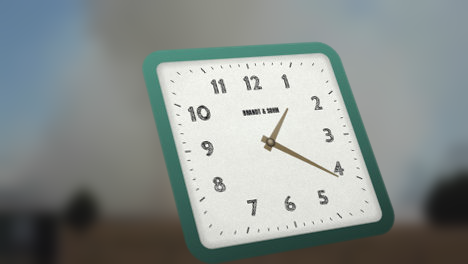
1:21
